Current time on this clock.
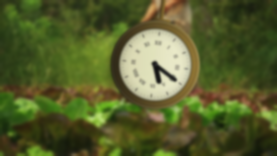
5:20
